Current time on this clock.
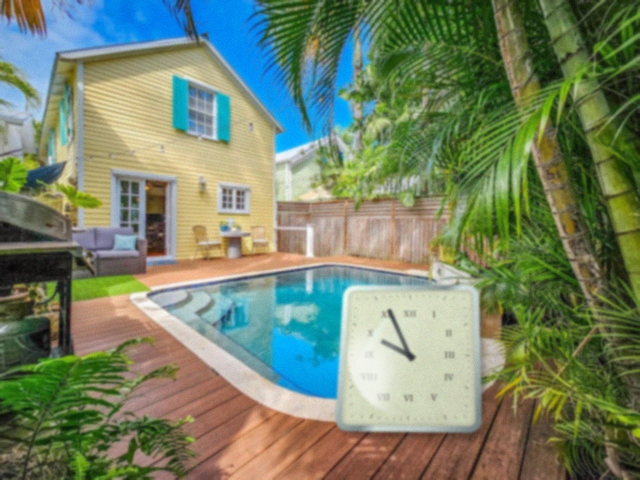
9:56
